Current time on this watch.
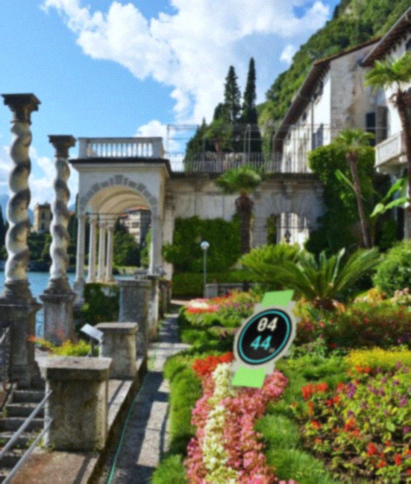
4:44
